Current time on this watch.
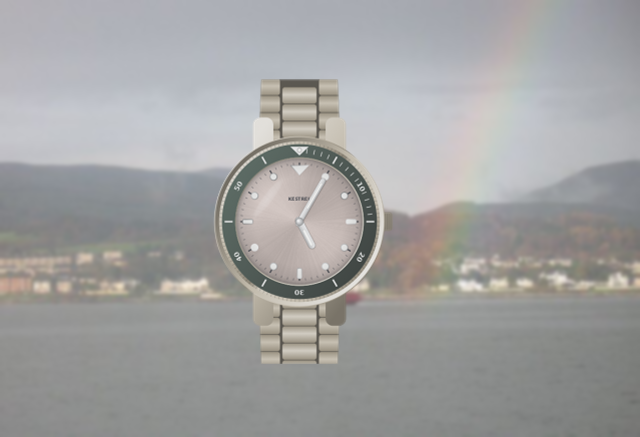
5:05
